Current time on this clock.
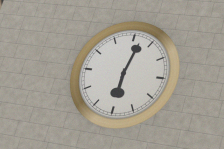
6:02
